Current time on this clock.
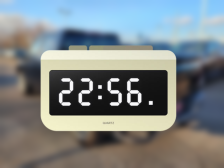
22:56
